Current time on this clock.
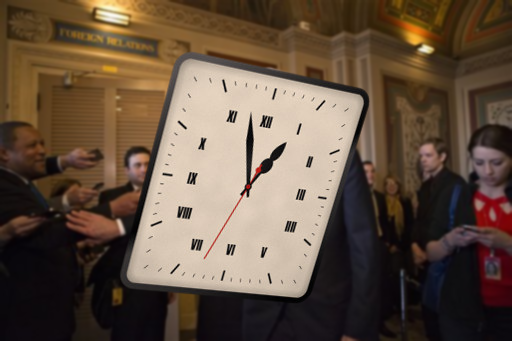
12:57:33
